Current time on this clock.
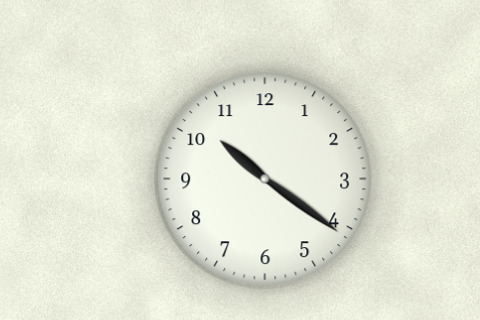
10:21
